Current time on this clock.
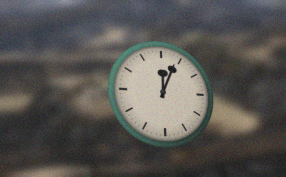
12:04
